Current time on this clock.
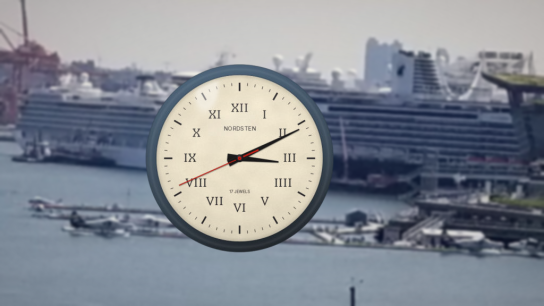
3:10:41
